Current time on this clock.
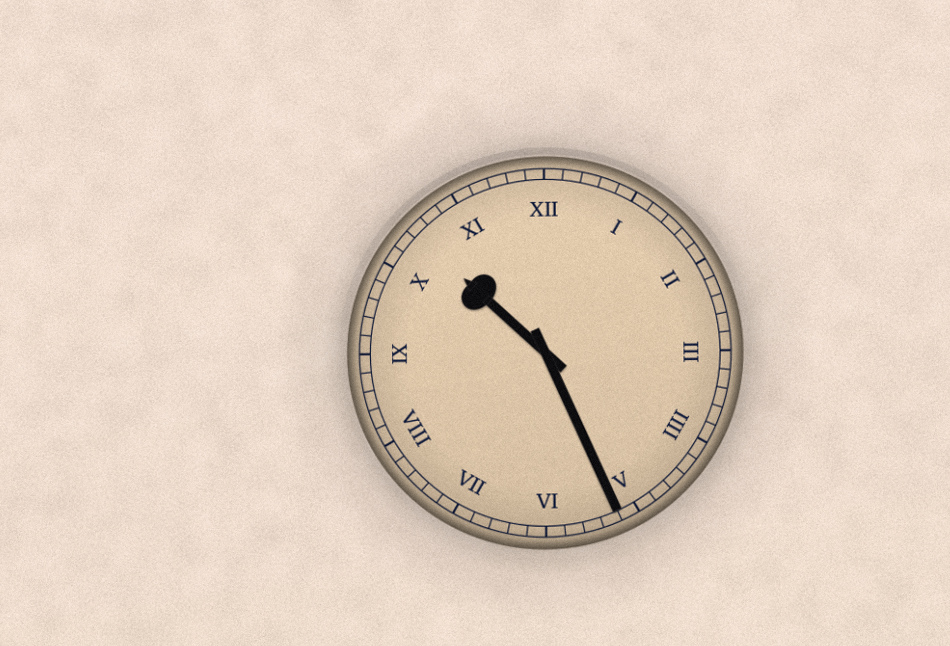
10:26
